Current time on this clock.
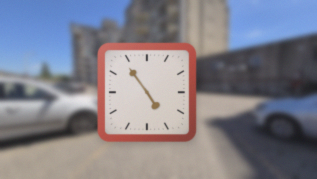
4:54
